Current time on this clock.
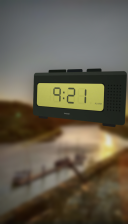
9:21
